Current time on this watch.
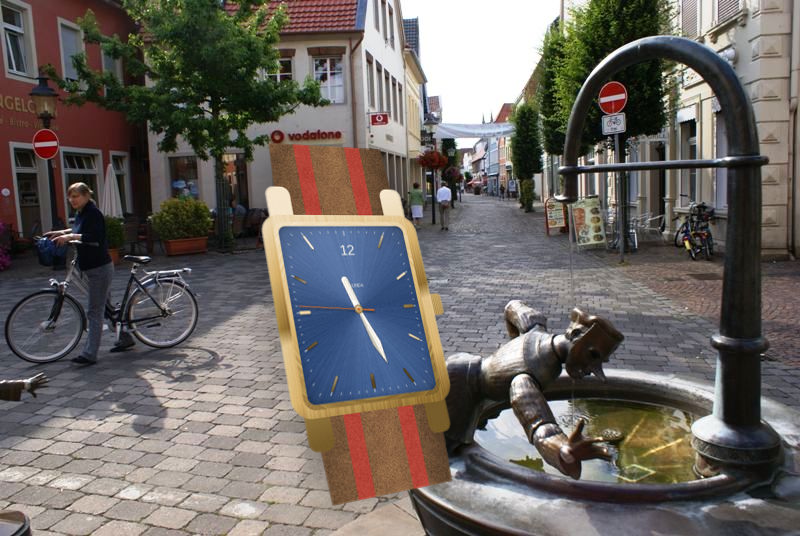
11:26:46
